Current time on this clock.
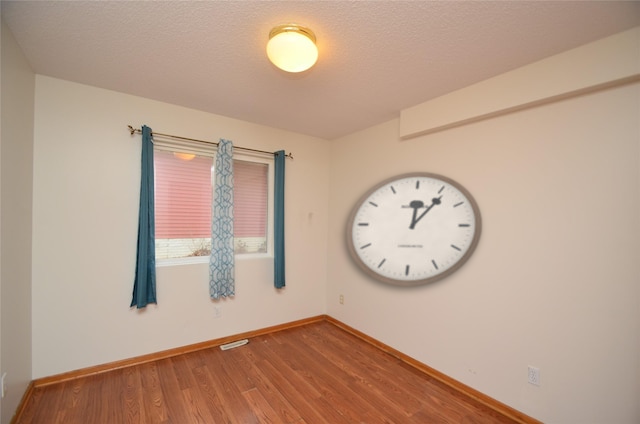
12:06
